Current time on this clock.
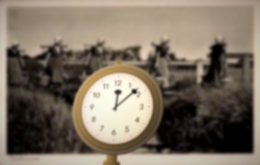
12:08
